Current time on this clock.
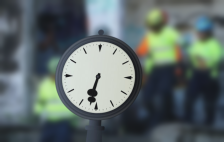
6:32
